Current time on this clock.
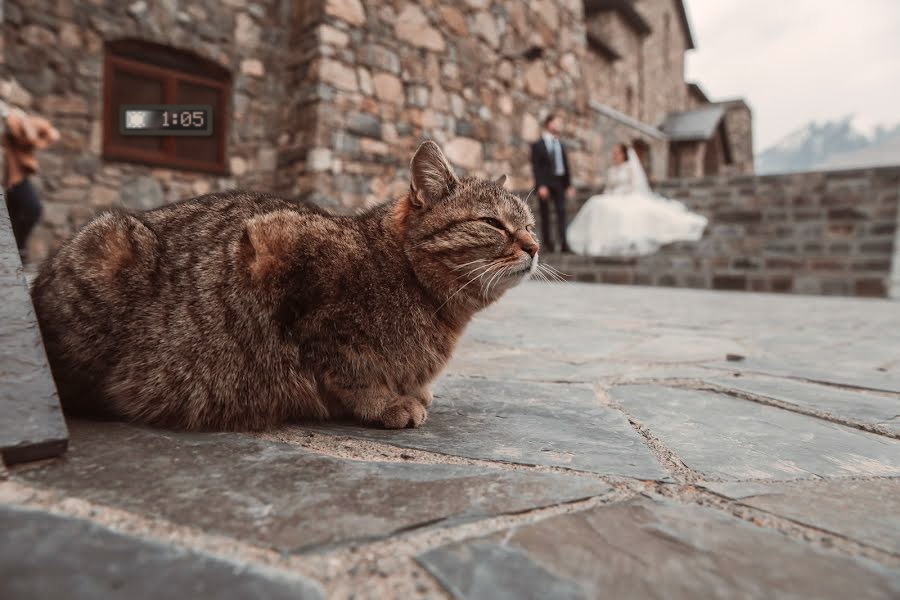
1:05
